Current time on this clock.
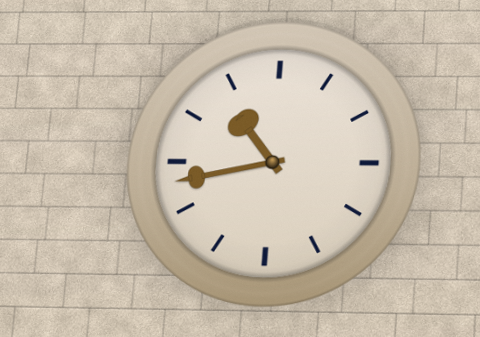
10:43
